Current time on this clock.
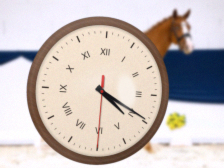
4:19:30
